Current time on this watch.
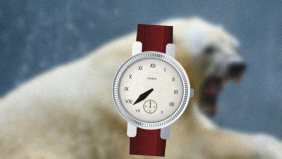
7:38
